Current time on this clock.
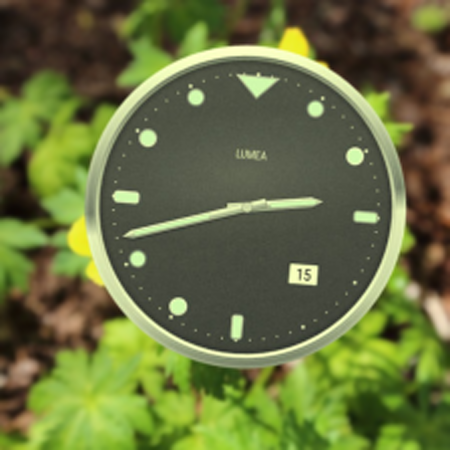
2:42
